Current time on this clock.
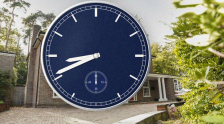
8:41
